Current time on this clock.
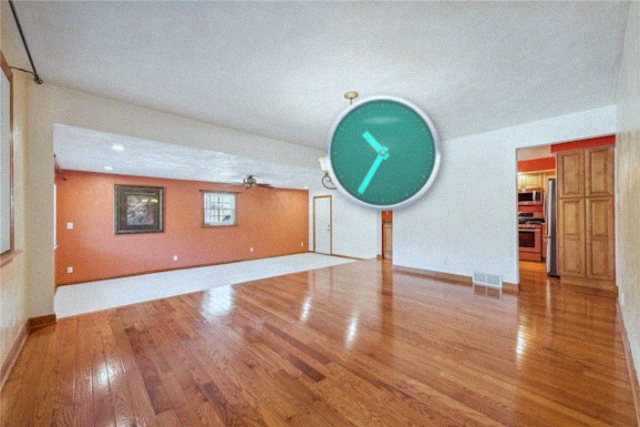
10:35
